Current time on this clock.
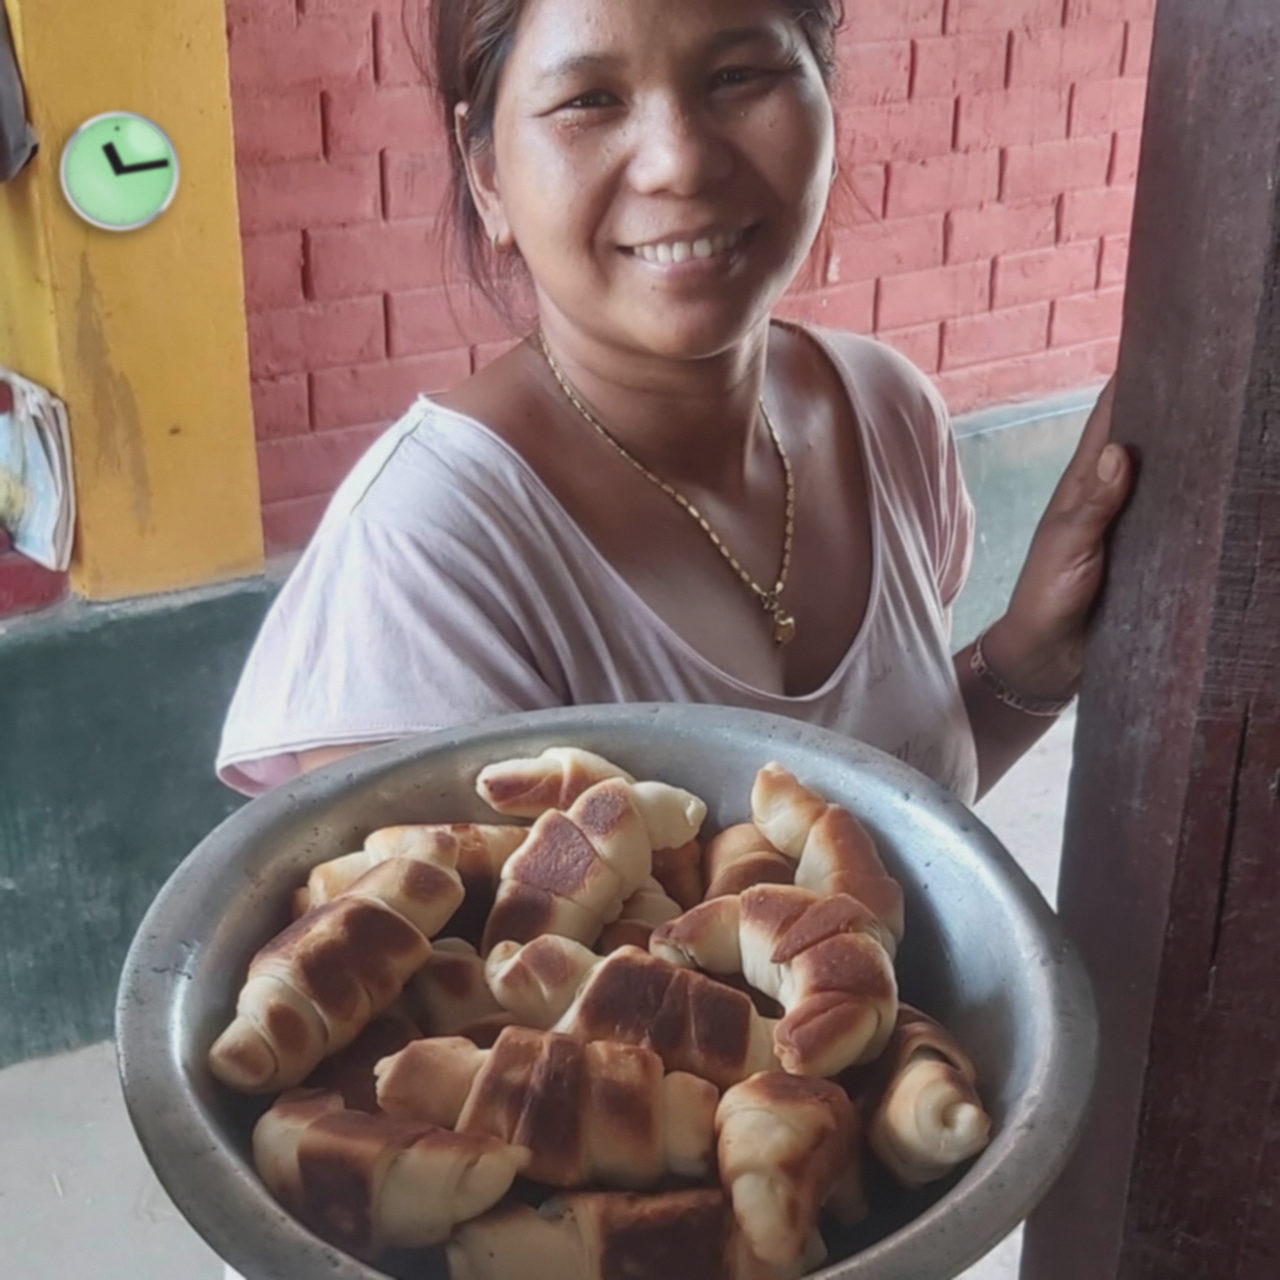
11:14
